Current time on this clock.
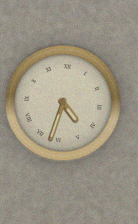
4:32
